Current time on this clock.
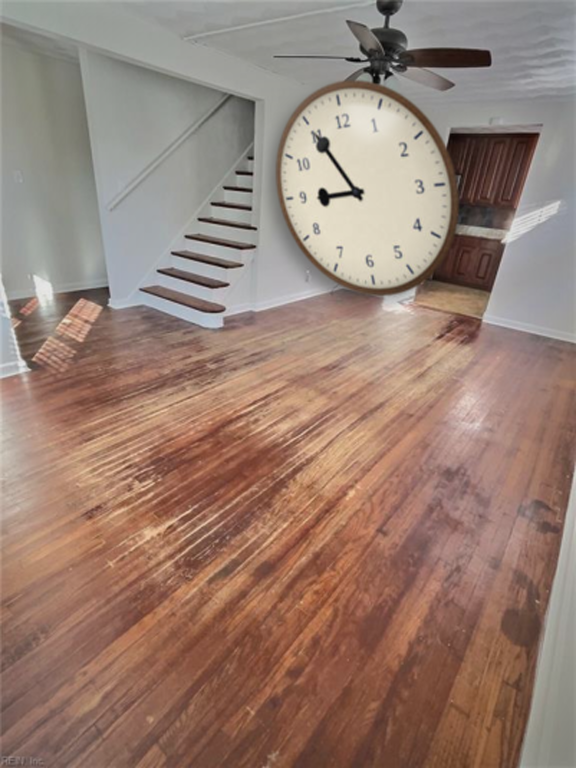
8:55
